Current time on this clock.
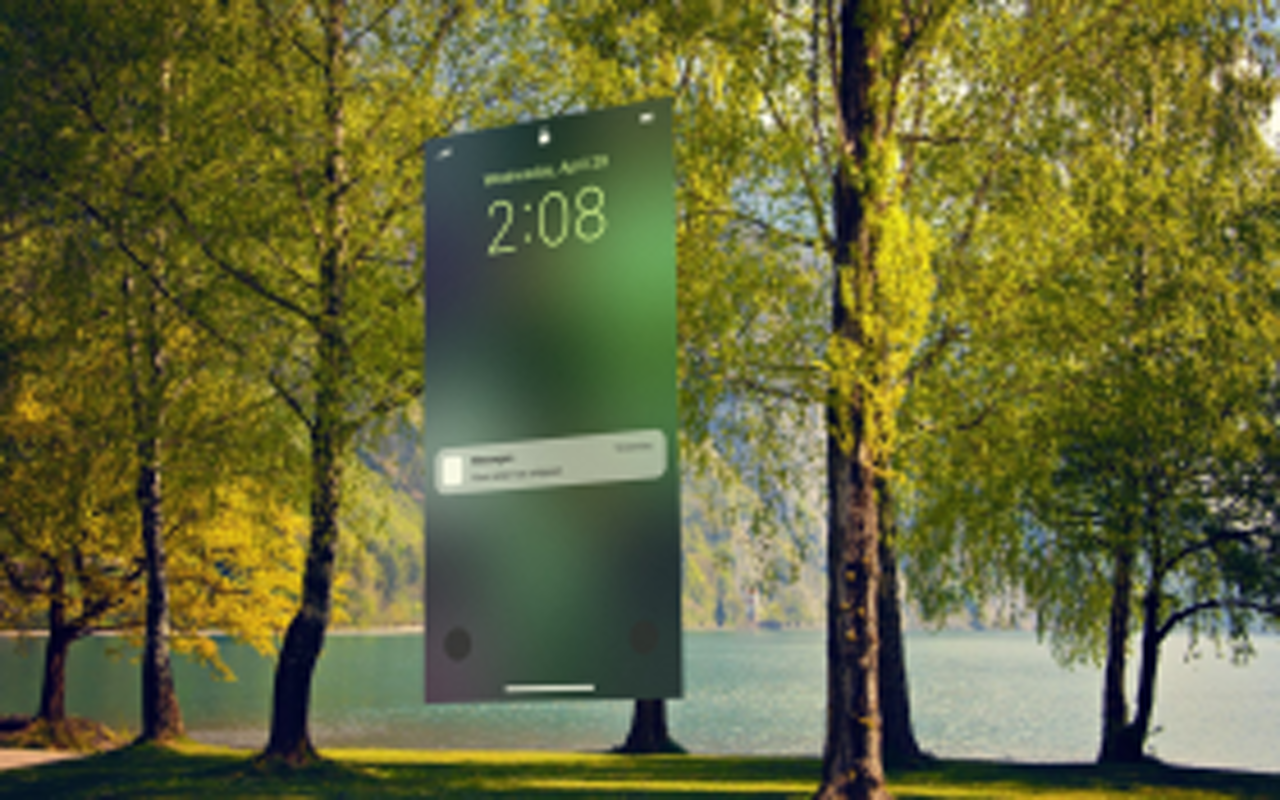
2:08
